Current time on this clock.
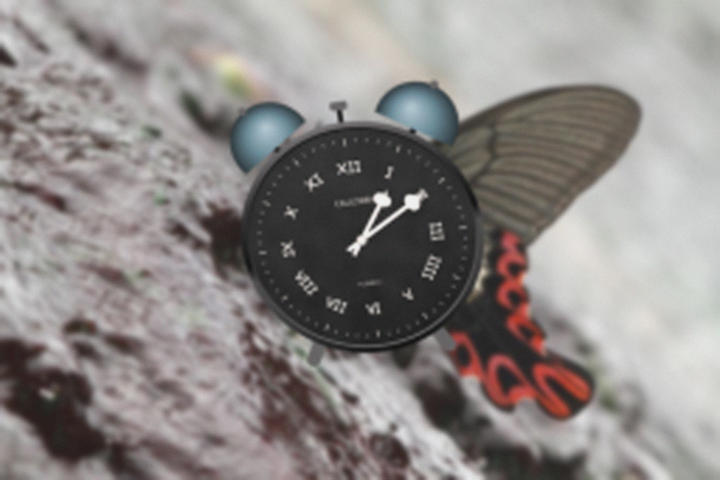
1:10
